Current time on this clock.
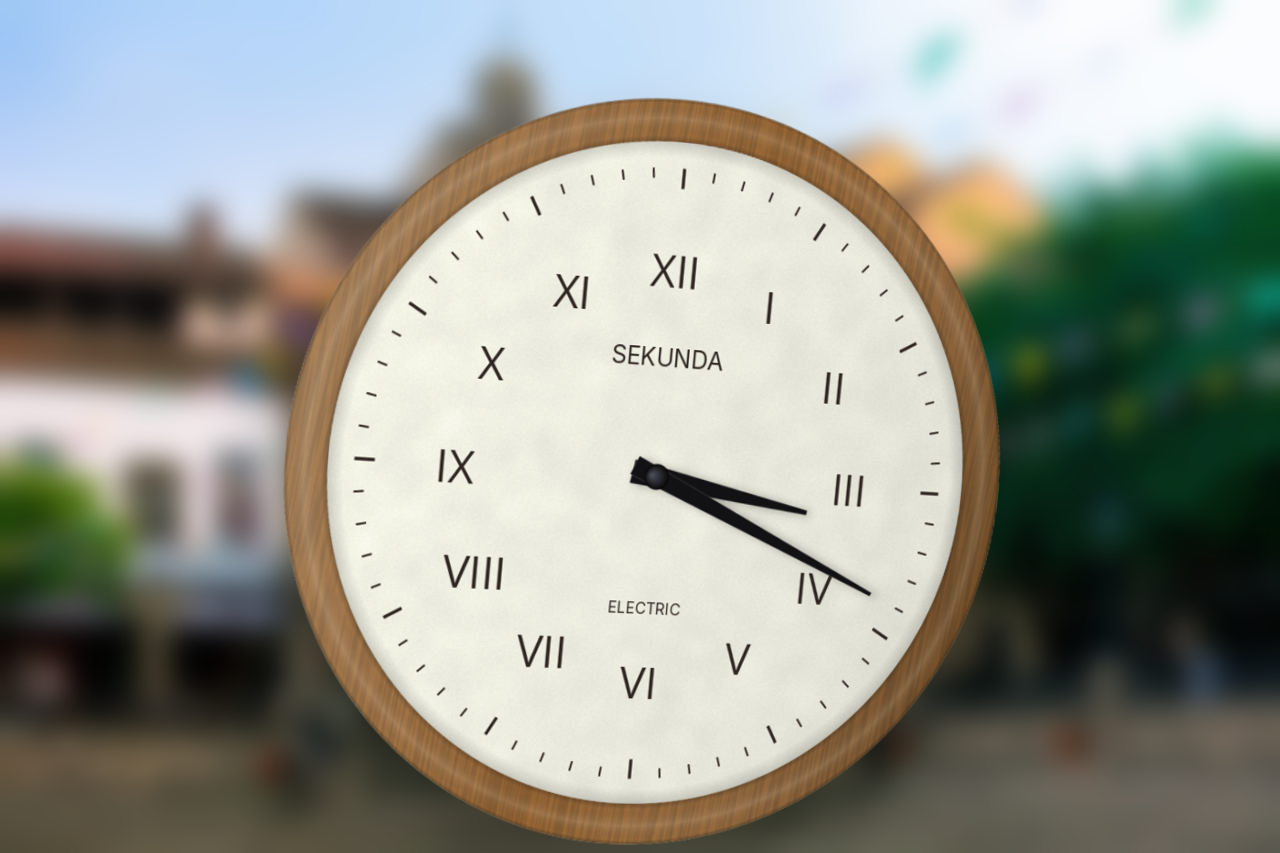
3:19
